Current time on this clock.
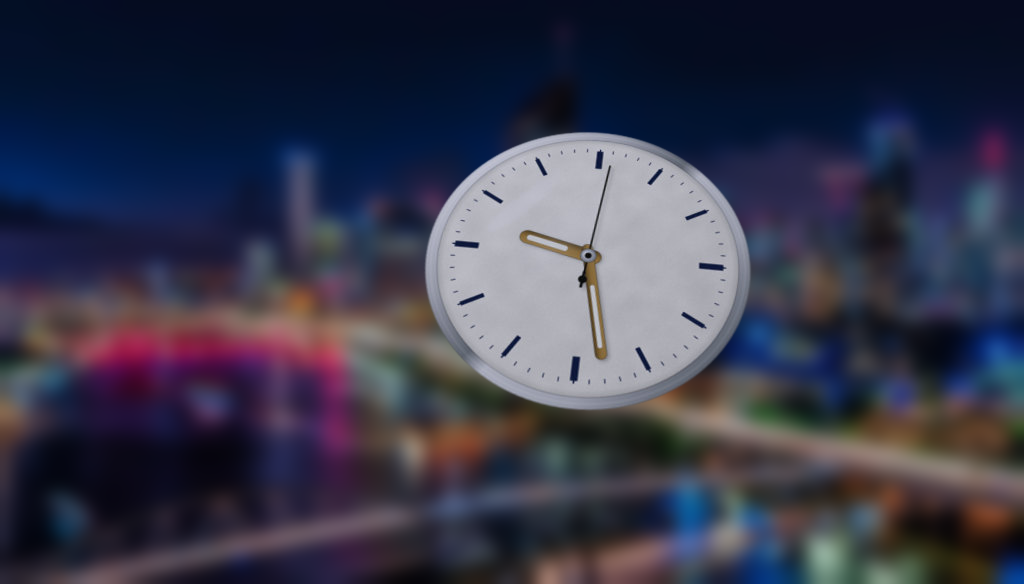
9:28:01
